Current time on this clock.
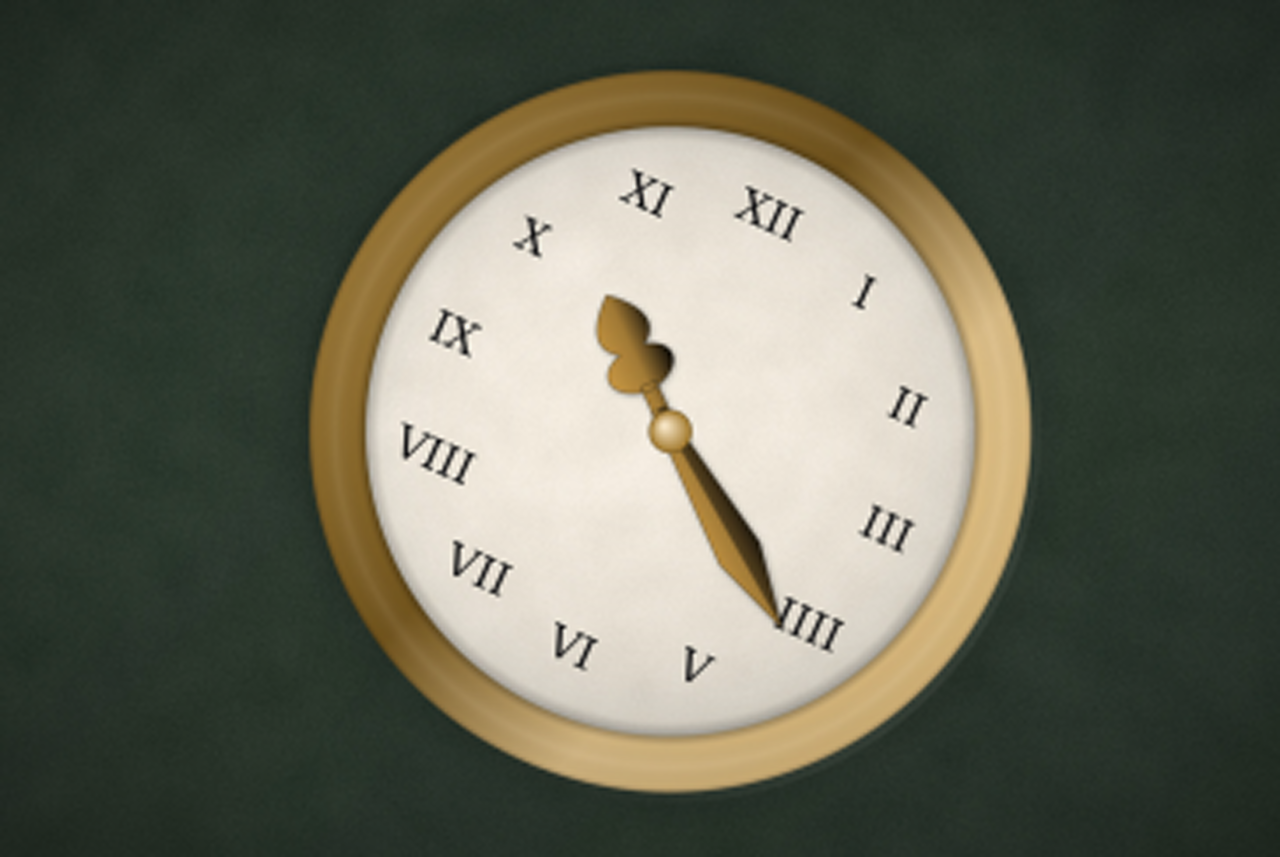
10:21
